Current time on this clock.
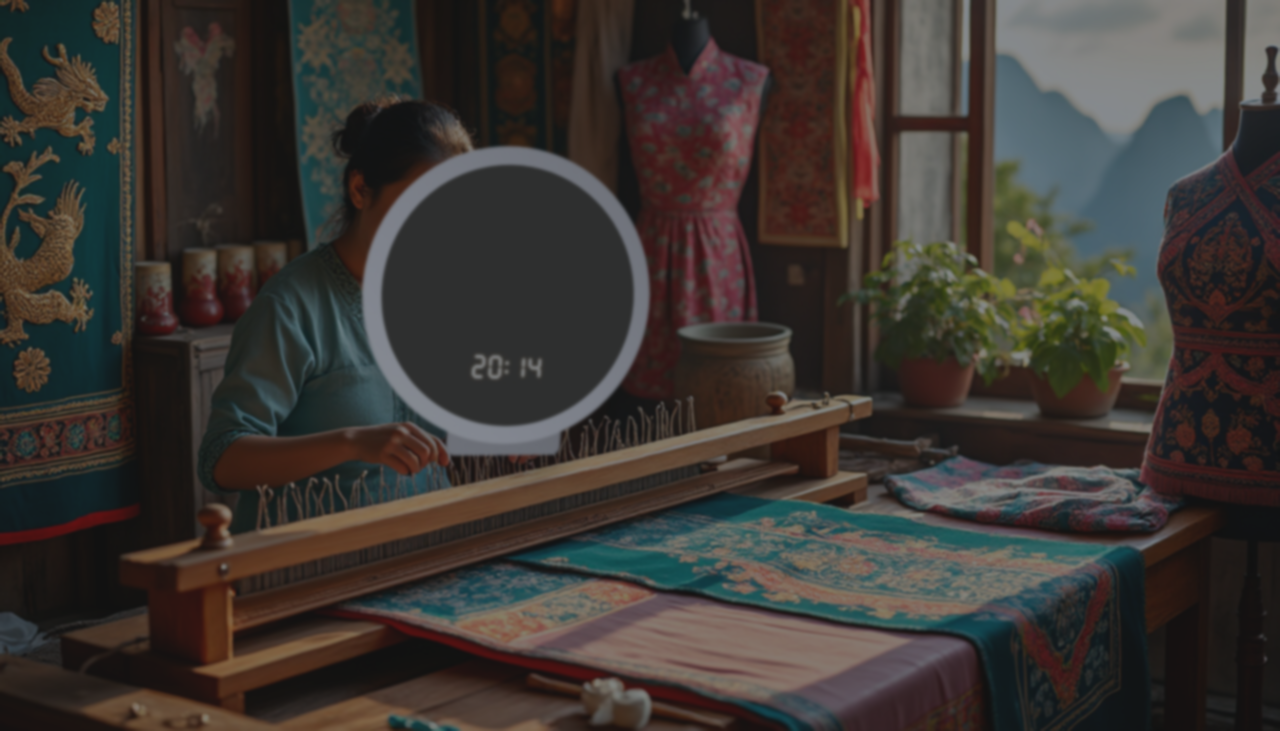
20:14
